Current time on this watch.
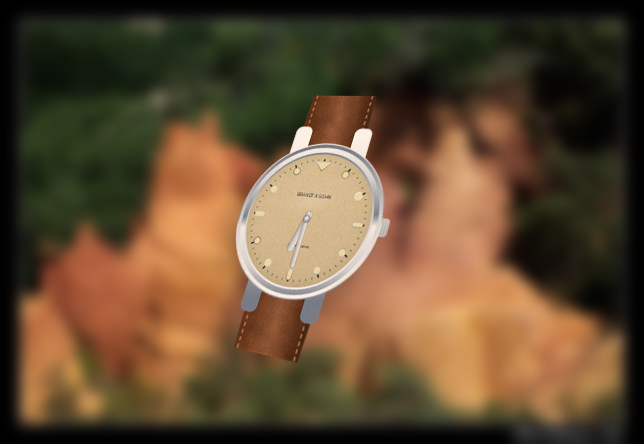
6:30
